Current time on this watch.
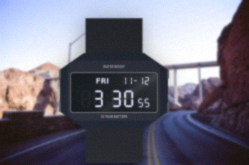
3:30
